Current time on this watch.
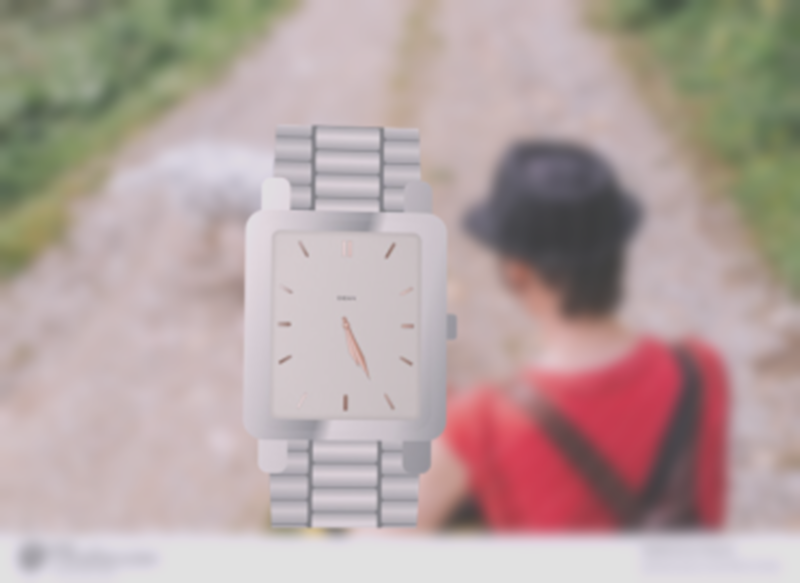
5:26
